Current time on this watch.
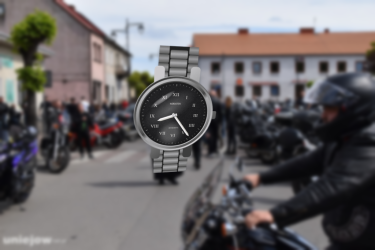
8:24
